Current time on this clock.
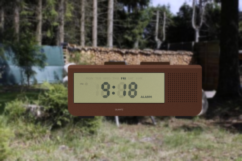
9:18
